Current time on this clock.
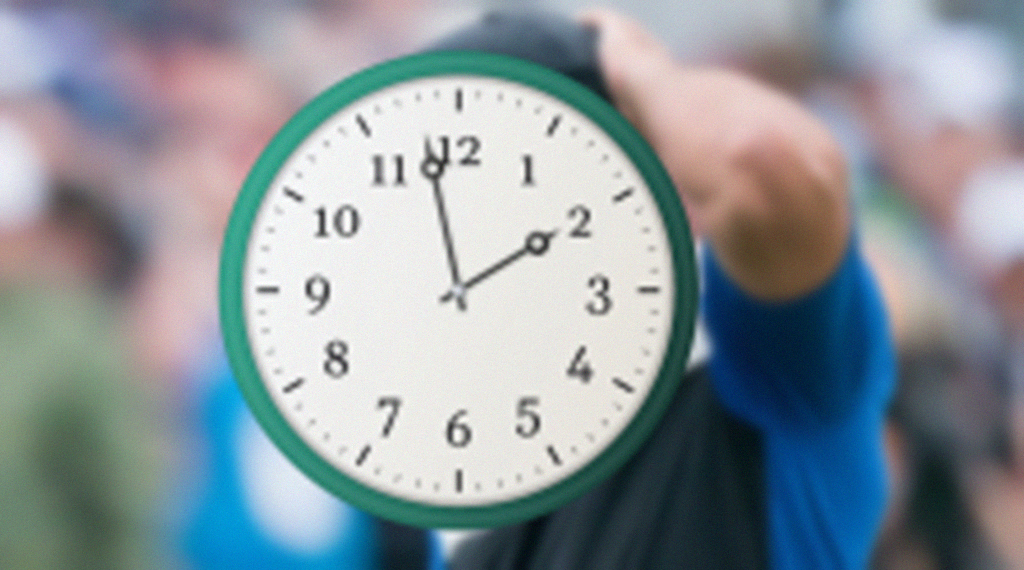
1:58
